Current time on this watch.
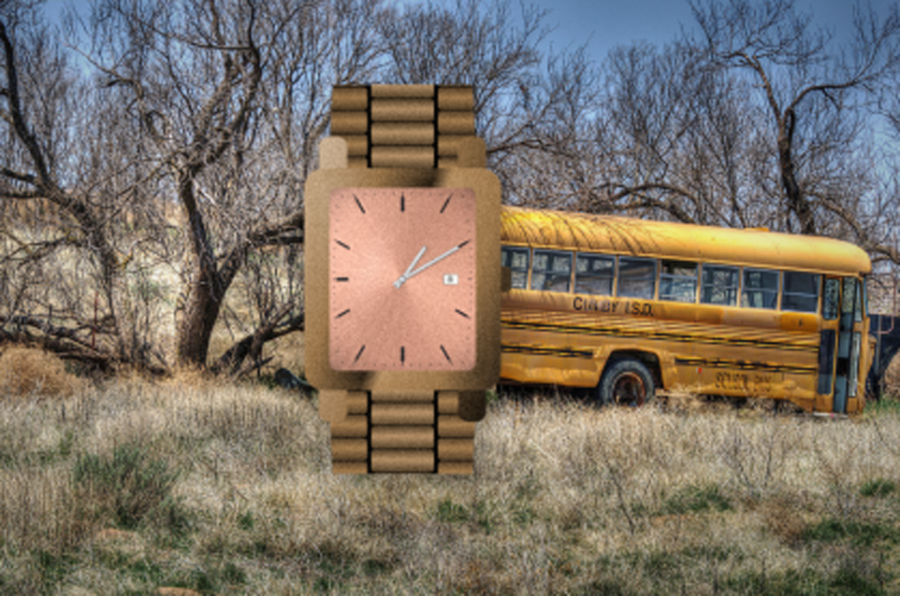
1:10
